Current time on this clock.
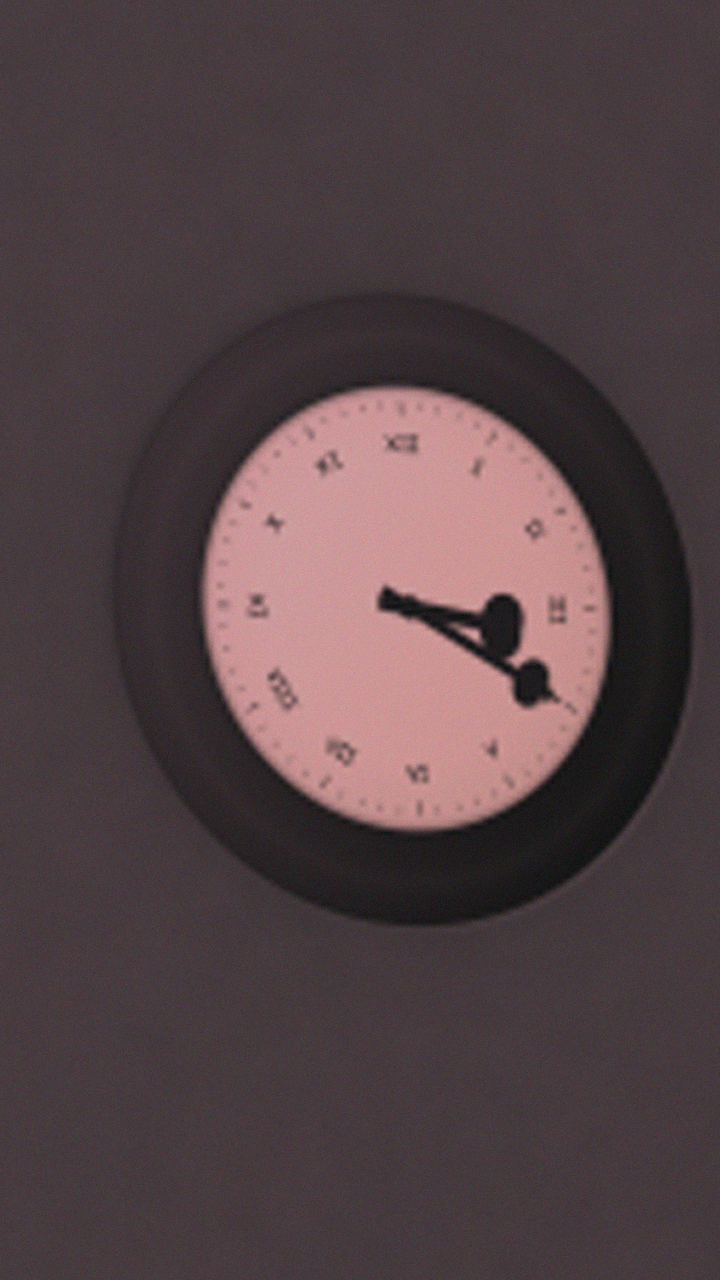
3:20
